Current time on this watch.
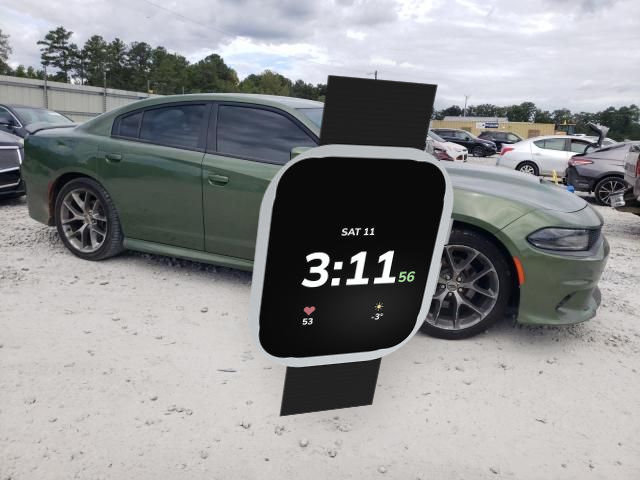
3:11:56
